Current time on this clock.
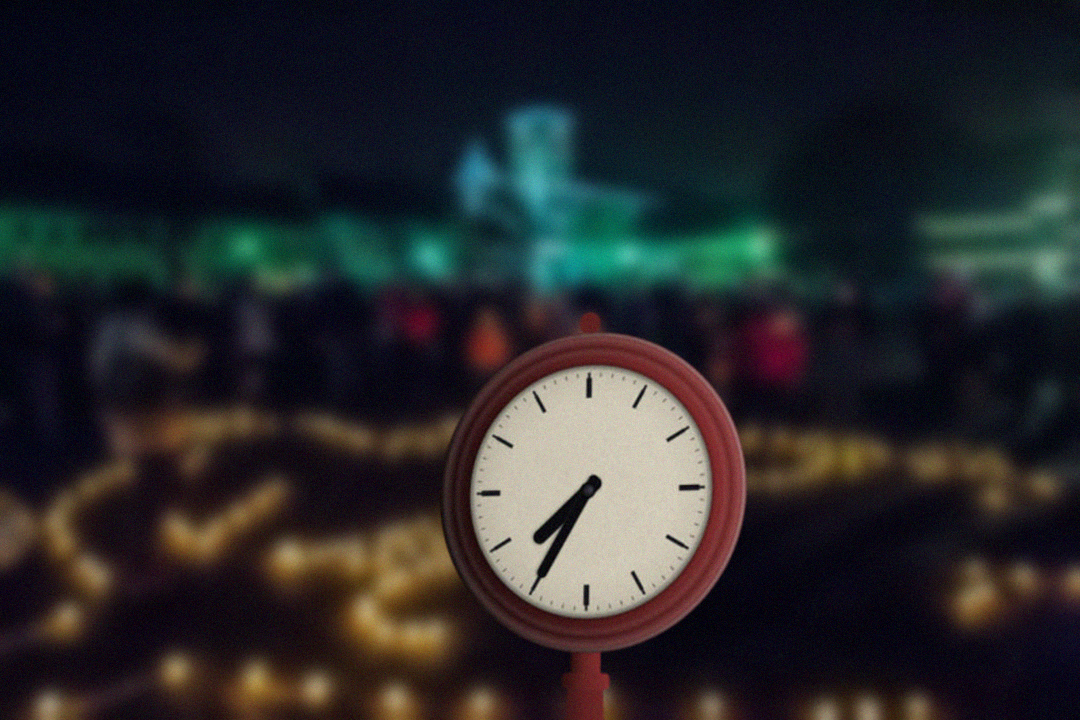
7:35
